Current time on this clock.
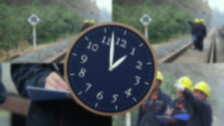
12:57
